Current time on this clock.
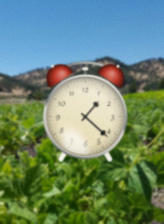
1:22
